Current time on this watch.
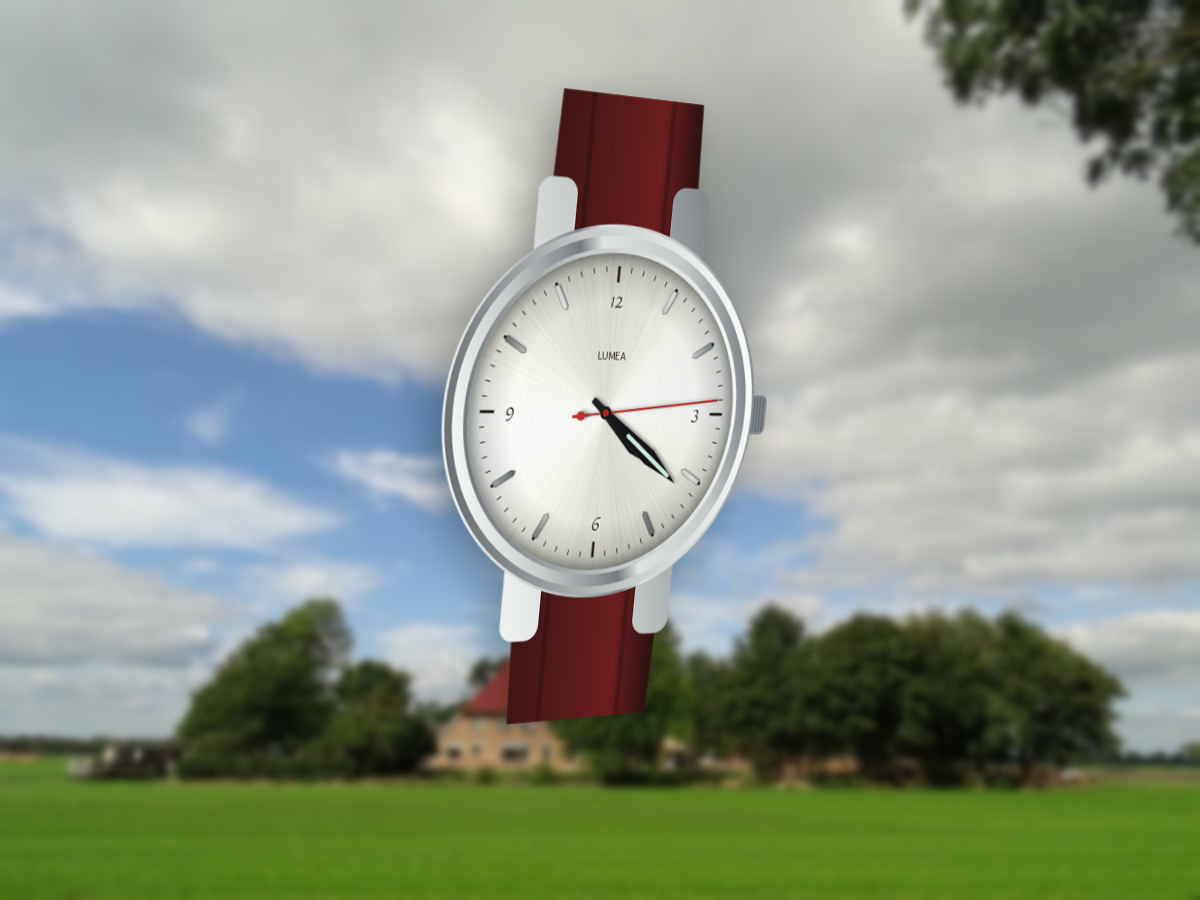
4:21:14
